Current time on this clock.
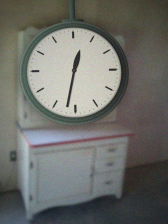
12:32
